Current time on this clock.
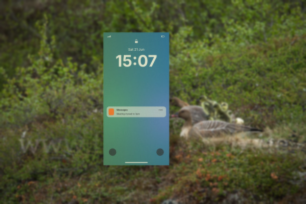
15:07
